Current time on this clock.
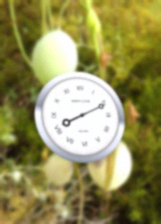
8:11
